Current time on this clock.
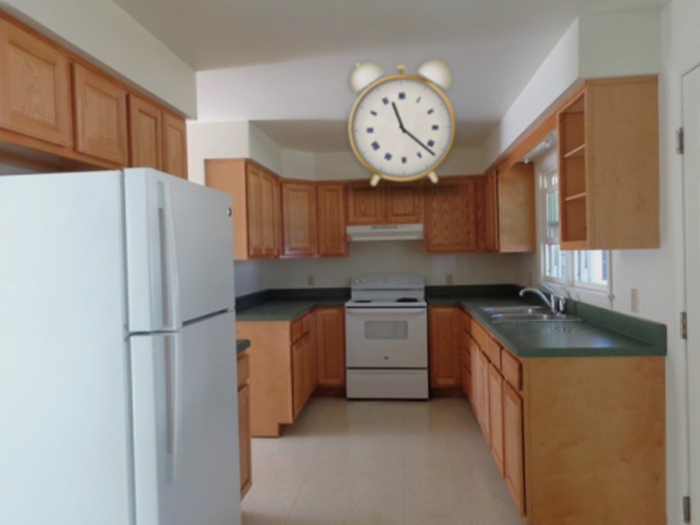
11:22
